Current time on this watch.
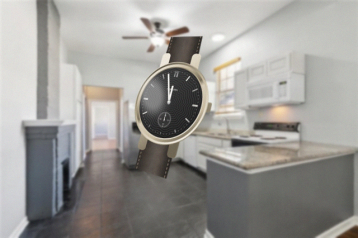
11:57
